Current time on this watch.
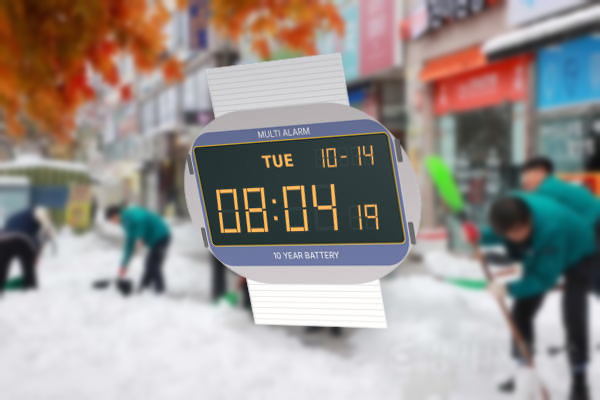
8:04:19
